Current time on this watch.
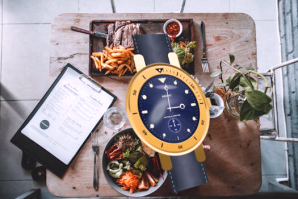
3:01
